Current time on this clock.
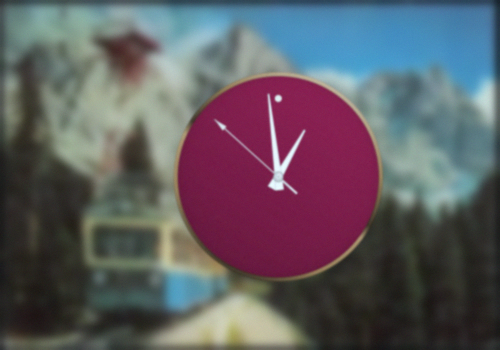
12:58:52
